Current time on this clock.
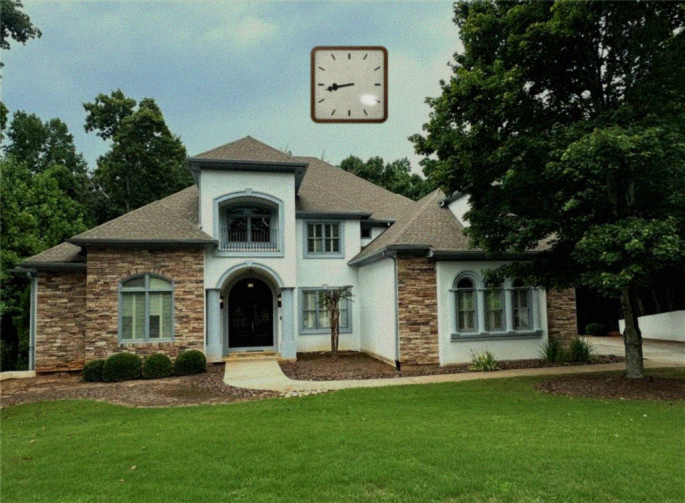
8:43
